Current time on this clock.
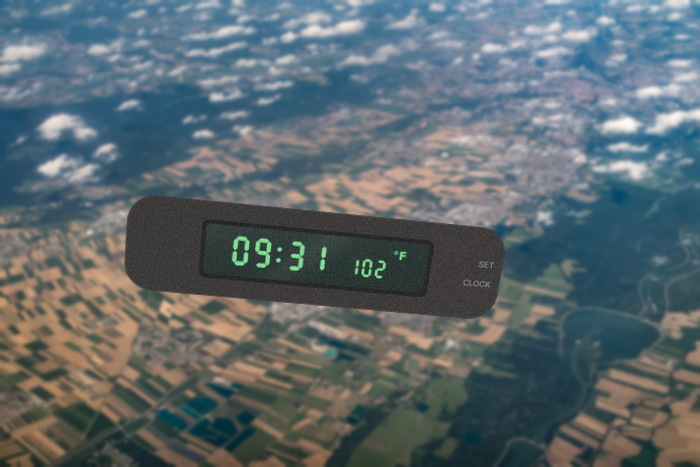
9:31
